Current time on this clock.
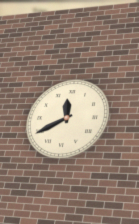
11:40
